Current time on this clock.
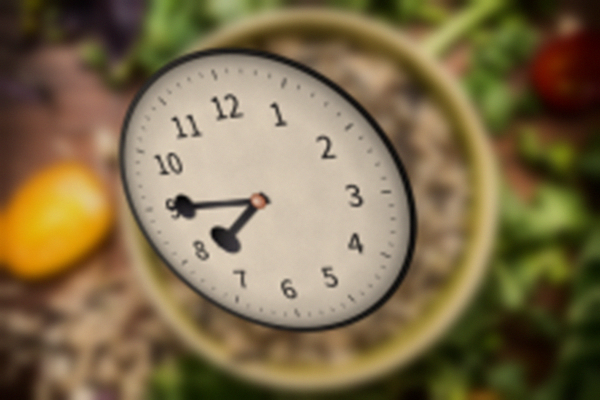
7:45
